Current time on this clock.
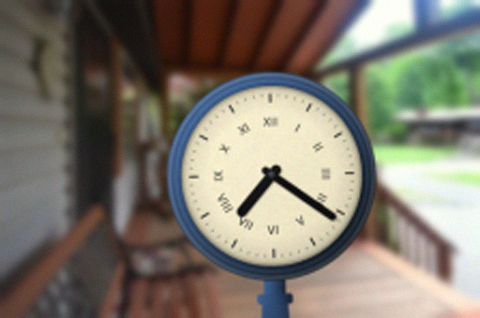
7:21
